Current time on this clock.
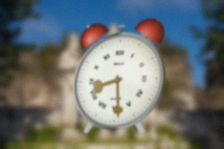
8:29
